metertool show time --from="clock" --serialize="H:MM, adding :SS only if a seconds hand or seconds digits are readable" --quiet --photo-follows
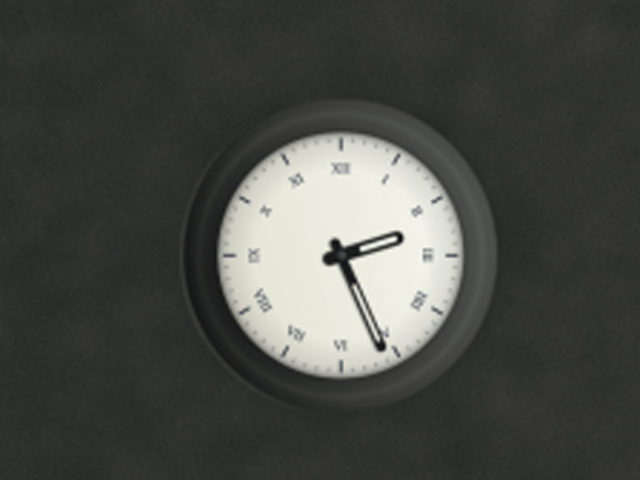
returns 2:26
